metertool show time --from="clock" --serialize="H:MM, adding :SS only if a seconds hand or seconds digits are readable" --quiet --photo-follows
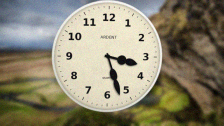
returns 3:27
